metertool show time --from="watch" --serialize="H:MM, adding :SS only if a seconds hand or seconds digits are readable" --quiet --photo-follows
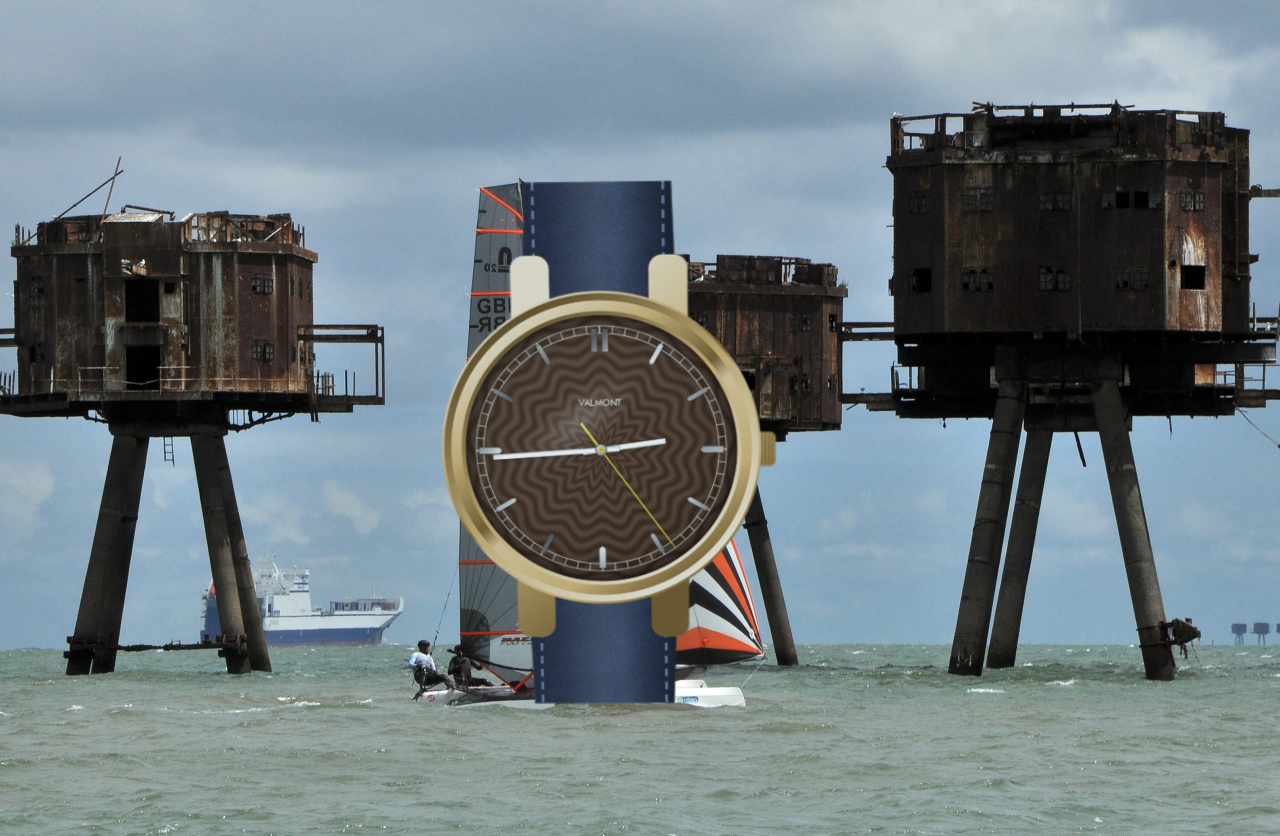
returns 2:44:24
